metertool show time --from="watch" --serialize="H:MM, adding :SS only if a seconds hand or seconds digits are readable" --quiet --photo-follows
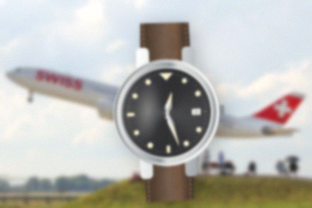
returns 12:27
